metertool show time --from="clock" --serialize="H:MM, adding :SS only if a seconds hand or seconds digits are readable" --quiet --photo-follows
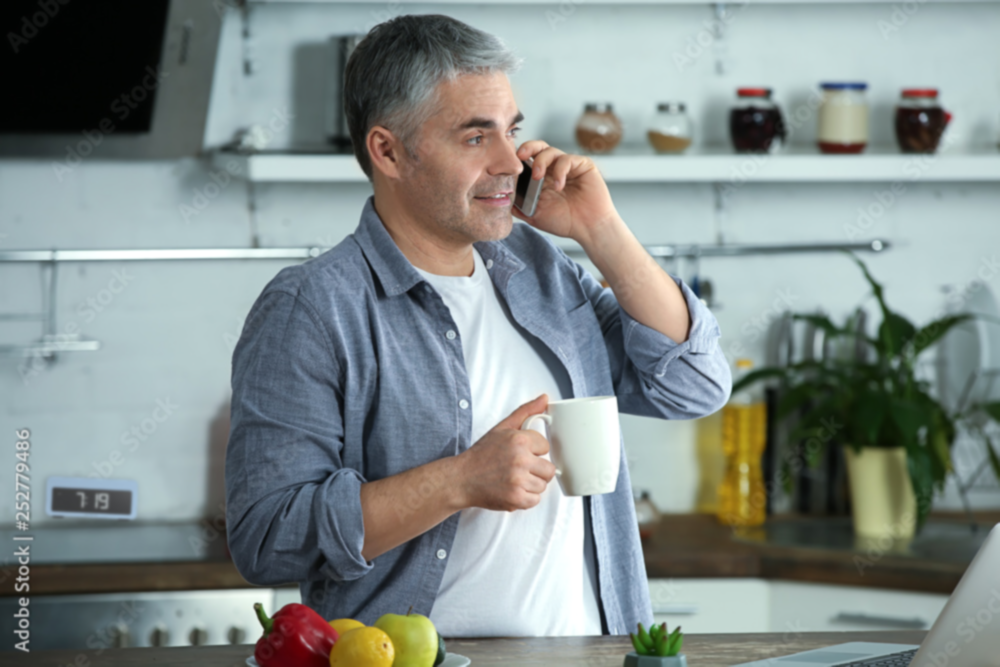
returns 7:19
